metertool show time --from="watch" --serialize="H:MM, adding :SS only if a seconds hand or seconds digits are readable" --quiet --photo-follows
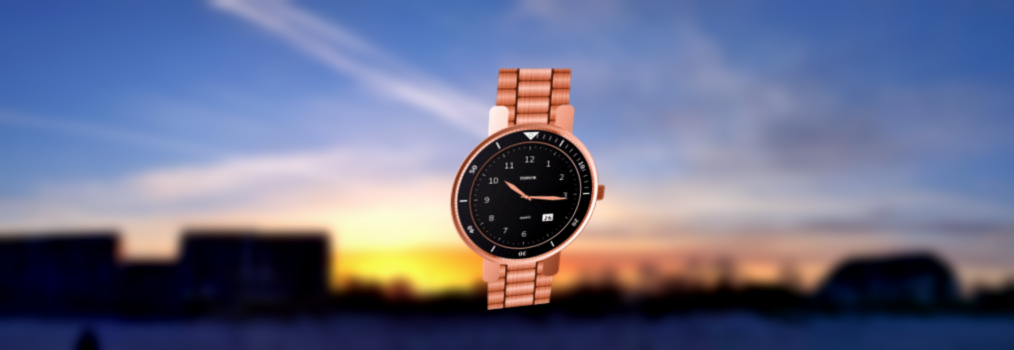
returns 10:16
